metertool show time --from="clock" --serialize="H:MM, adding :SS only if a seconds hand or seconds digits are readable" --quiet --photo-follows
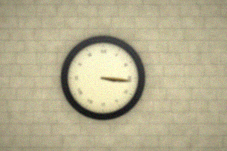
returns 3:16
